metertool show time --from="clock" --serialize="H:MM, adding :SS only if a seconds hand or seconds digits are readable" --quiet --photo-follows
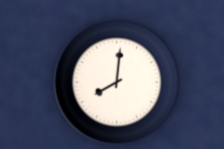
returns 8:01
